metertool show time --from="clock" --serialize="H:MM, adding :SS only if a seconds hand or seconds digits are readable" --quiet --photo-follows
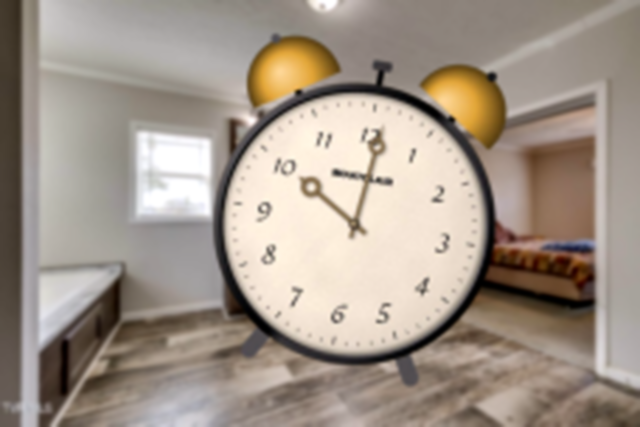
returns 10:01
